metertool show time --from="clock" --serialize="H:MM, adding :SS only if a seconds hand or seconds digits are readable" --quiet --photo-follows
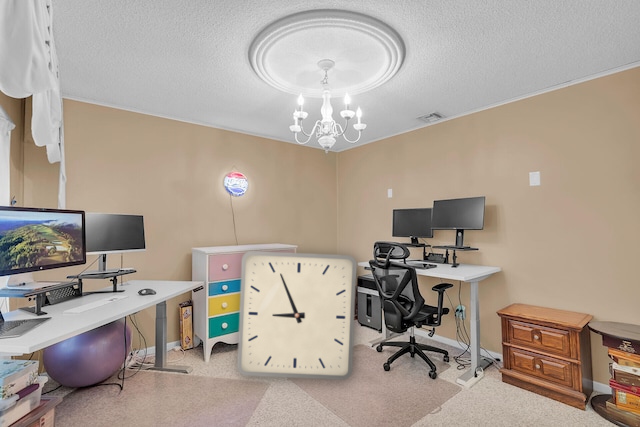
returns 8:56
